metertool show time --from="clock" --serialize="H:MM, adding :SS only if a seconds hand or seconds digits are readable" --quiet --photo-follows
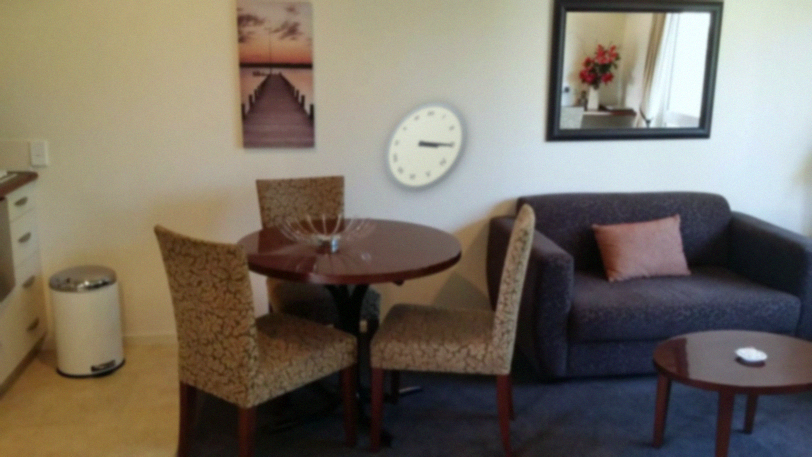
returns 3:15
